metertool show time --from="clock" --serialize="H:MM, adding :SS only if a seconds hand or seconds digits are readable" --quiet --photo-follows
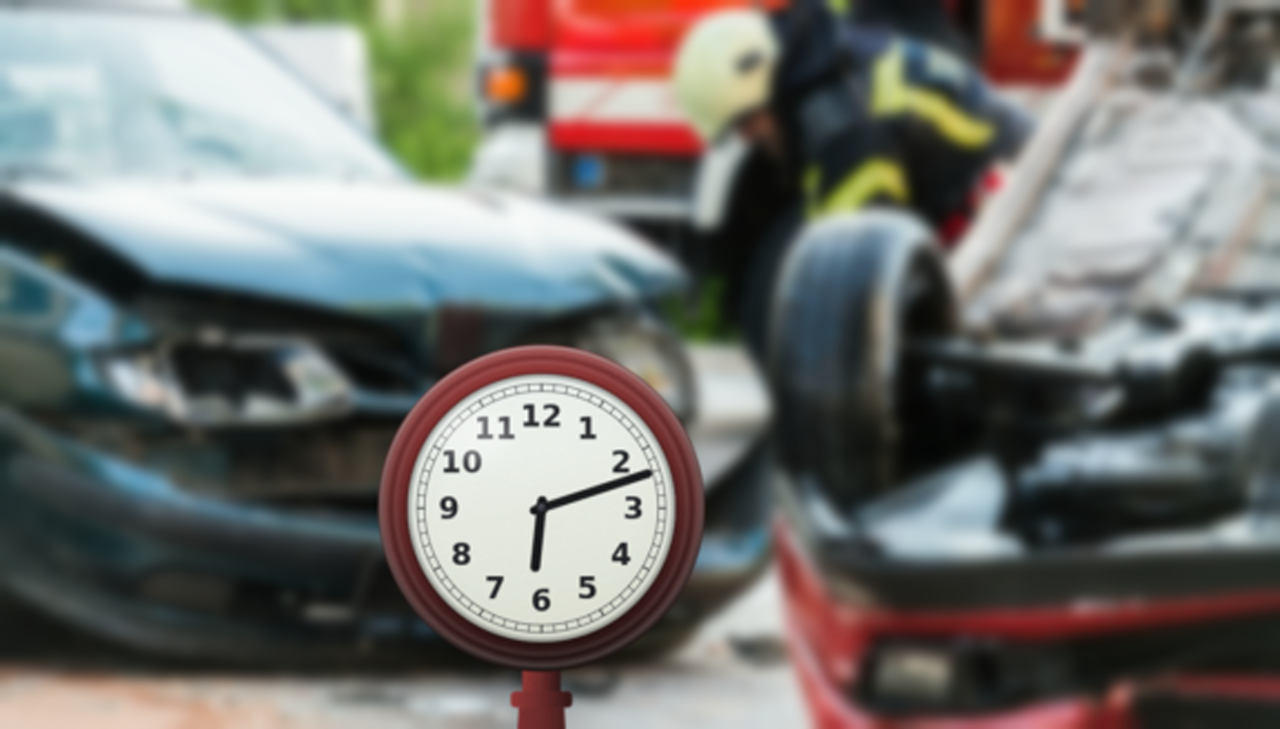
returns 6:12
